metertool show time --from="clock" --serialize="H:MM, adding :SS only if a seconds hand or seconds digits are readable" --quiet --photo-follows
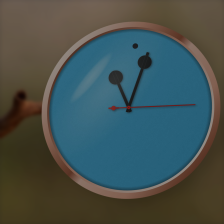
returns 11:02:14
